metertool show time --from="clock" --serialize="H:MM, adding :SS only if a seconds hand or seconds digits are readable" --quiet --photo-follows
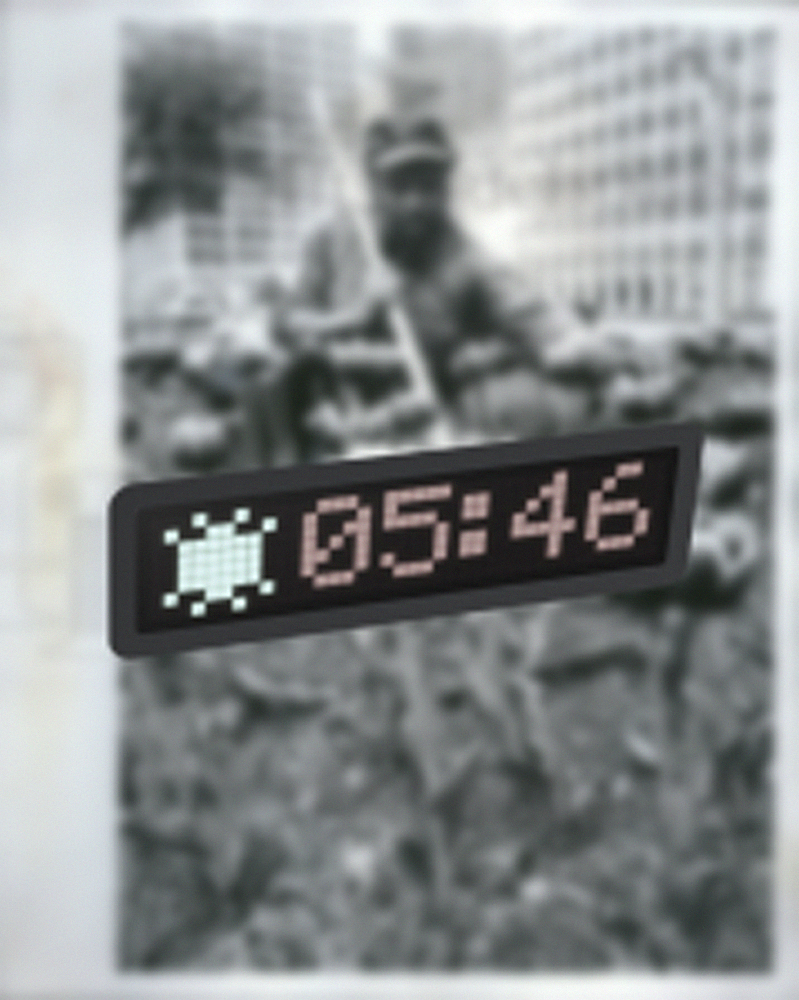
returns 5:46
